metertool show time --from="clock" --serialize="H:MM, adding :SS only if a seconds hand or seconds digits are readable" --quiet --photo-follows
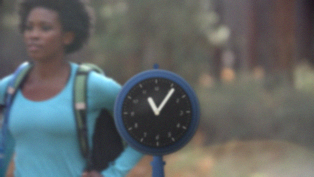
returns 11:06
